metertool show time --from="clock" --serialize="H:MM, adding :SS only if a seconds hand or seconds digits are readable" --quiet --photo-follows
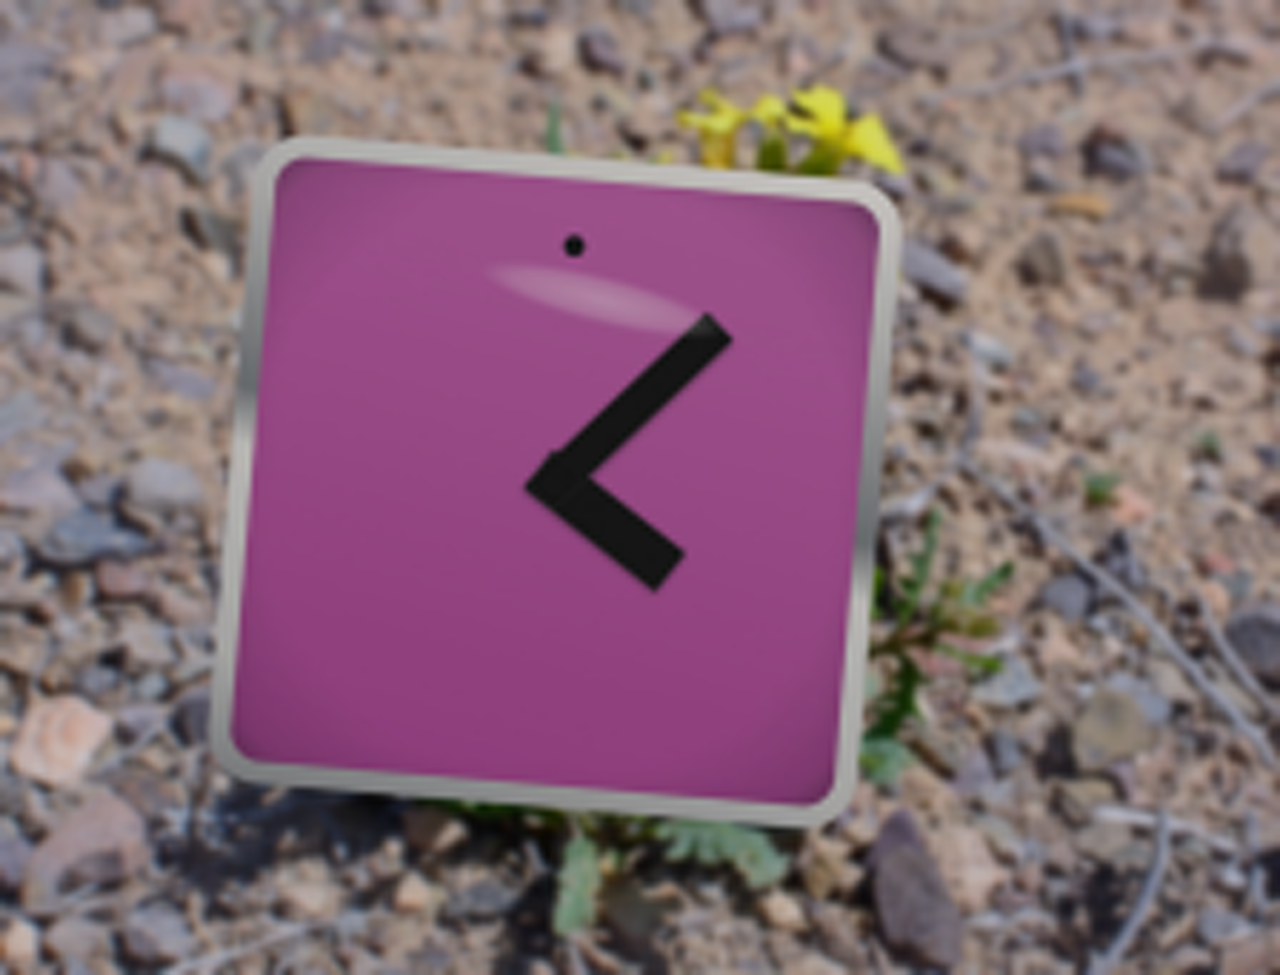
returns 4:07
